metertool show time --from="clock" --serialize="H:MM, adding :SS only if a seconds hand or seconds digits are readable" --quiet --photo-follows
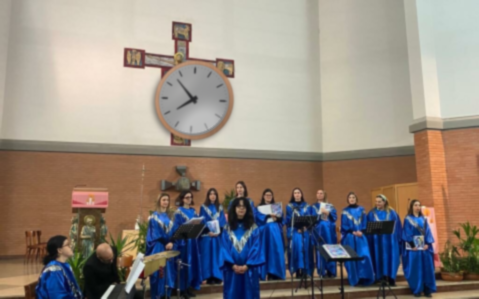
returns 7:53
